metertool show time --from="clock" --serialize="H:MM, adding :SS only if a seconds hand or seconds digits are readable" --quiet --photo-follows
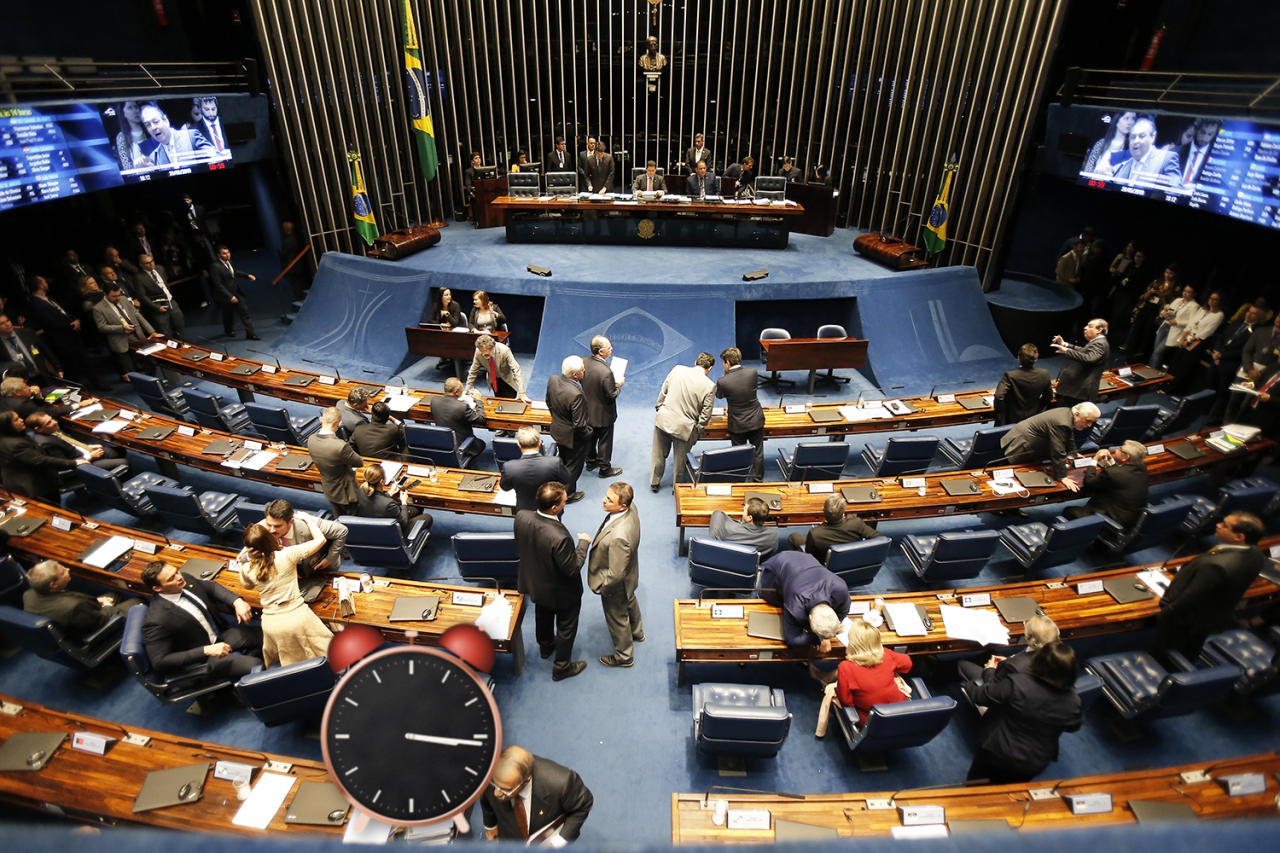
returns 3:16
